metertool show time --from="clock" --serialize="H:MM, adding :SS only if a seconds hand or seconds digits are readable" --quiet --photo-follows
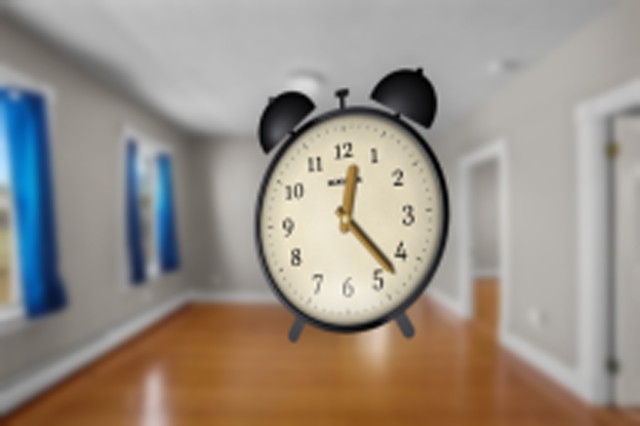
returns 12:23
